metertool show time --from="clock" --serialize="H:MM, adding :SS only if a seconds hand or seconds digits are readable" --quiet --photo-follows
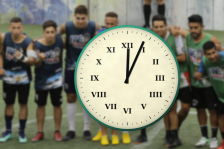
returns 12:04
